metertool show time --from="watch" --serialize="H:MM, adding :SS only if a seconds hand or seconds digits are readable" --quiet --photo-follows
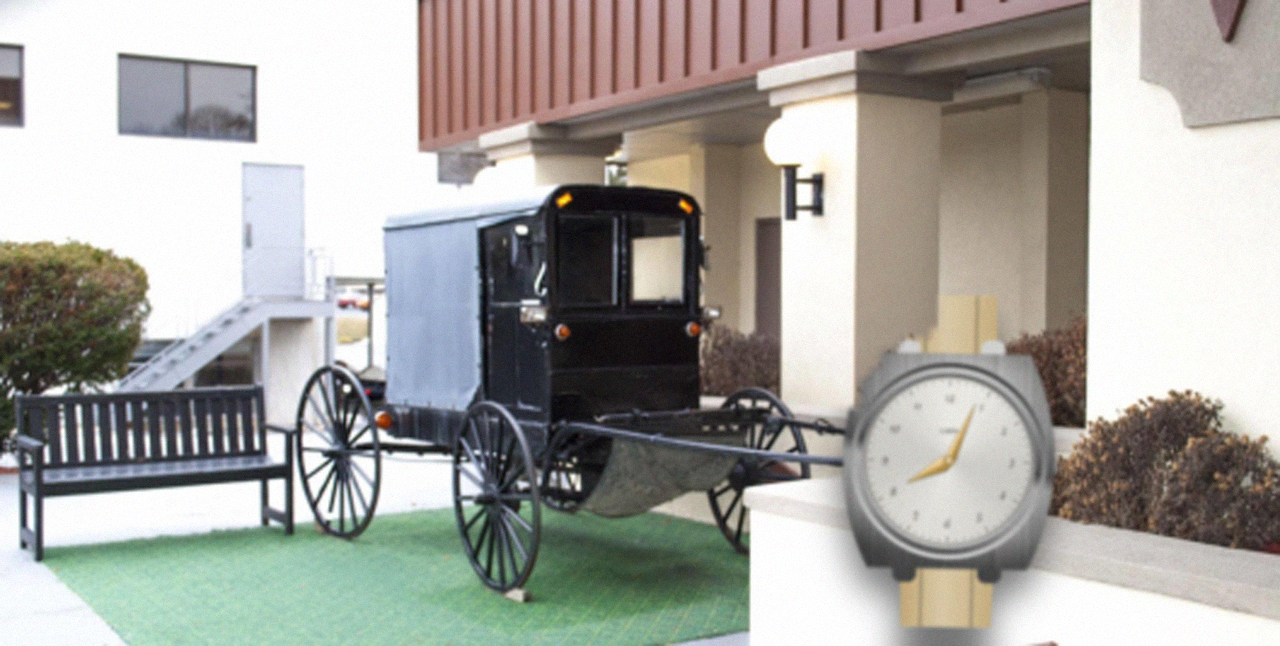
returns 8:04
